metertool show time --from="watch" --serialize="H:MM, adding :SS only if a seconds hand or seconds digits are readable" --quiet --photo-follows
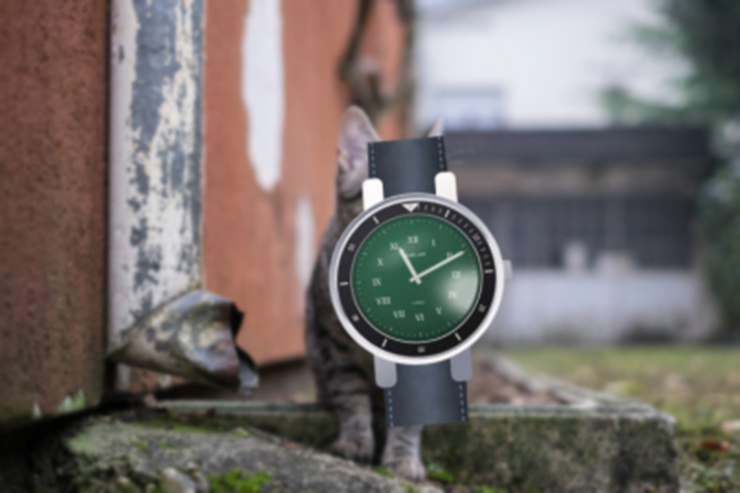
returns 11:11
